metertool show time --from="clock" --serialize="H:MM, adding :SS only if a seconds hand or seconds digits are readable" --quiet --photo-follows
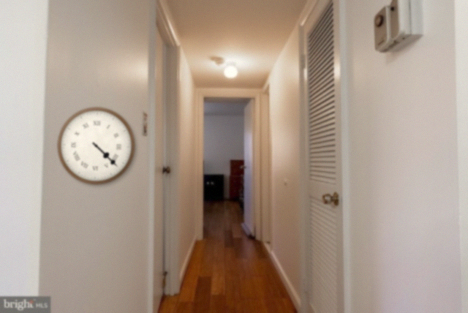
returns 4:22
